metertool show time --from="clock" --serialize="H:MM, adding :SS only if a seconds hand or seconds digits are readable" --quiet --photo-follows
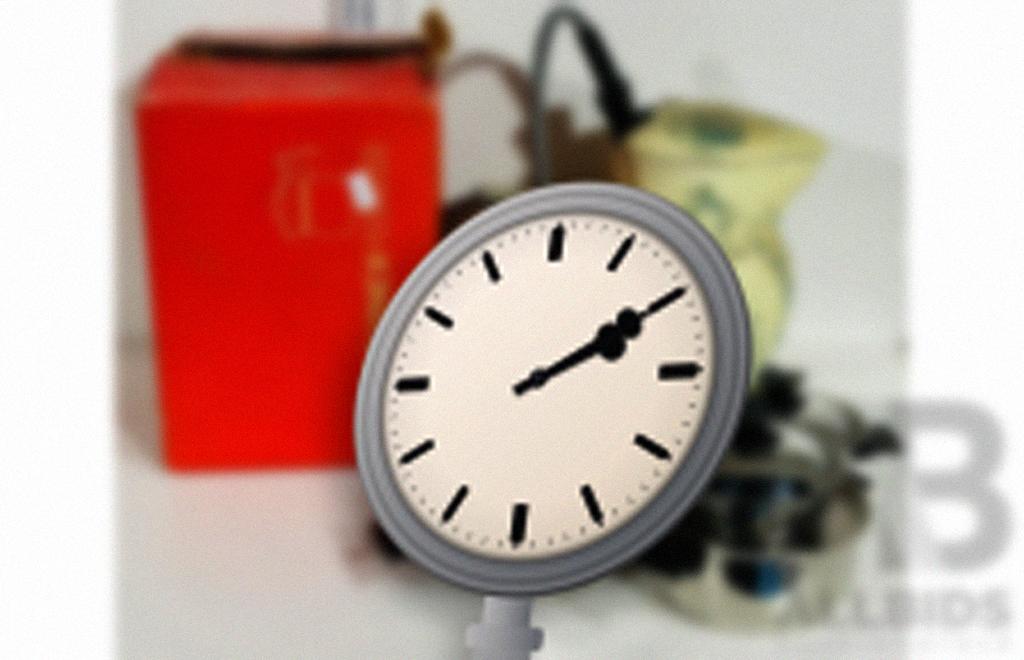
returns 2:10
